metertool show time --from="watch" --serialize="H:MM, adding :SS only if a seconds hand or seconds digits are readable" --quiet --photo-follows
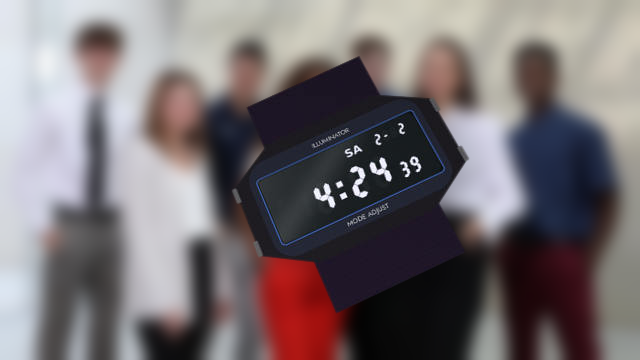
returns 4:24:39
